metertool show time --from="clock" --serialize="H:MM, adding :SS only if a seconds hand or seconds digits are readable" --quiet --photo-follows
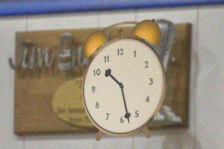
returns 10:28
